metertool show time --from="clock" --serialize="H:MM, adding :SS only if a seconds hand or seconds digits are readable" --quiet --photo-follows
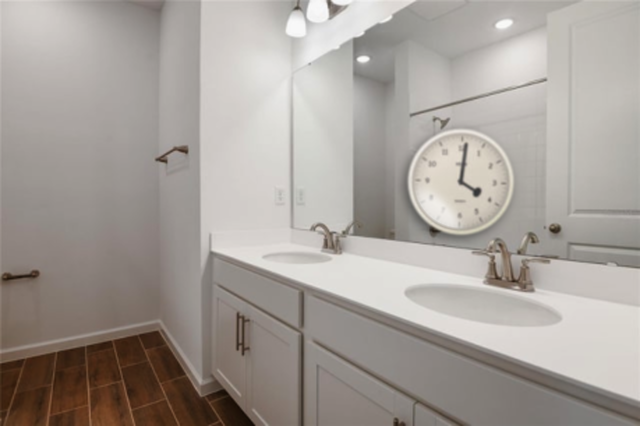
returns 4:01
